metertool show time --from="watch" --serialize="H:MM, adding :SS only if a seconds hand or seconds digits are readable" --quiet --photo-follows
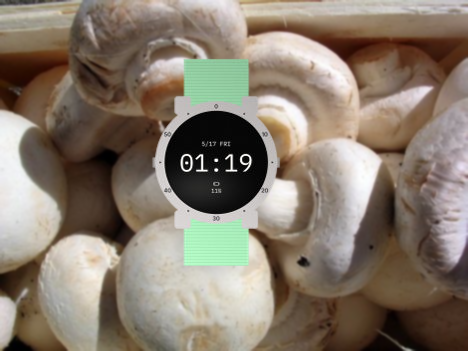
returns 1:19
